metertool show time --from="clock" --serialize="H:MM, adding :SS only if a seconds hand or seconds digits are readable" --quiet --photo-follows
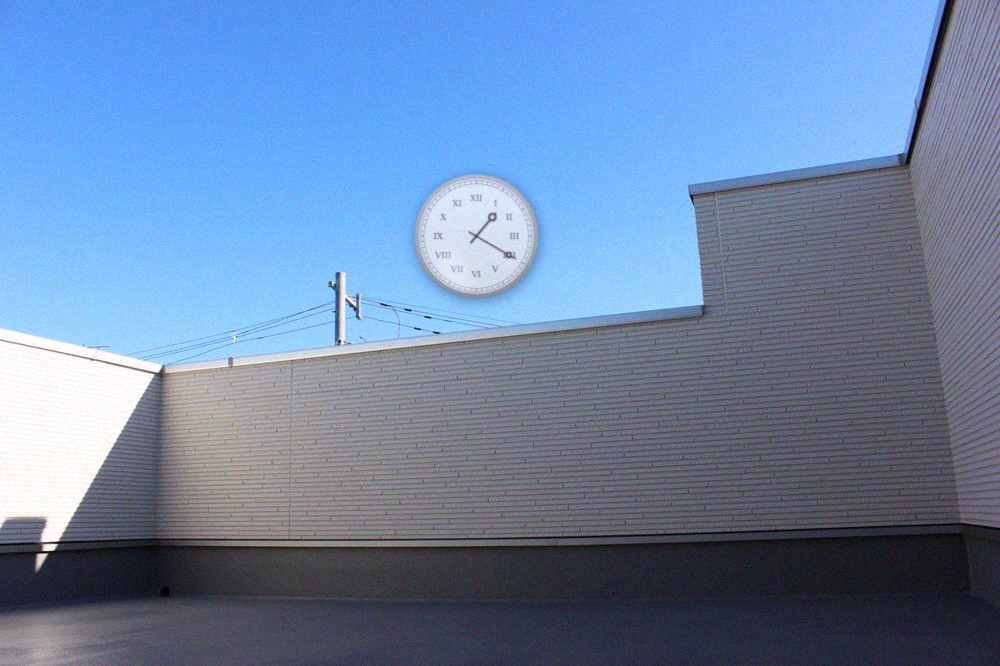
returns 1:20
